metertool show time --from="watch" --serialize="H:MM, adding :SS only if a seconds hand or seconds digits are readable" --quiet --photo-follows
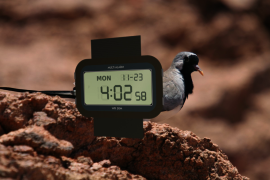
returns 4:02:58
